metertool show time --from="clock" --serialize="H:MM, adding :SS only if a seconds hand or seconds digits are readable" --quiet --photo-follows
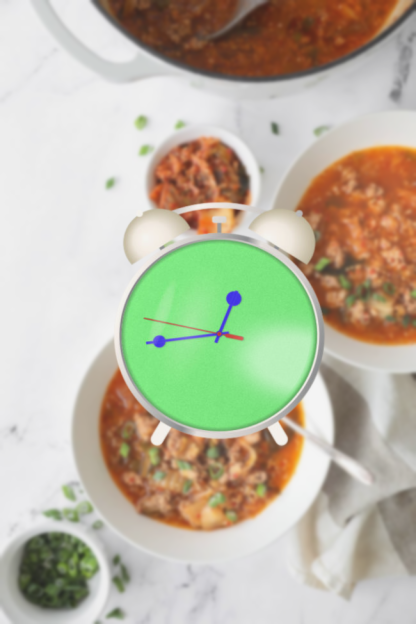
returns 12:43:47
